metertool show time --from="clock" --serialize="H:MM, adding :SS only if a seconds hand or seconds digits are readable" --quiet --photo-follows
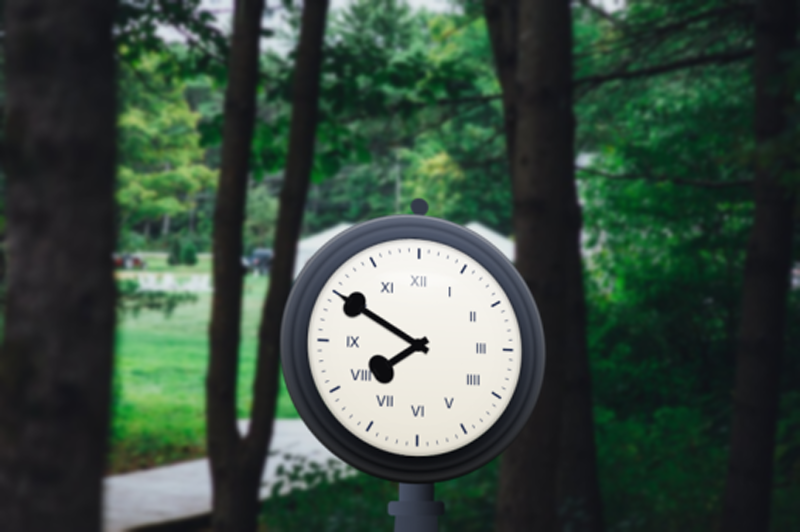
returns 7:50
